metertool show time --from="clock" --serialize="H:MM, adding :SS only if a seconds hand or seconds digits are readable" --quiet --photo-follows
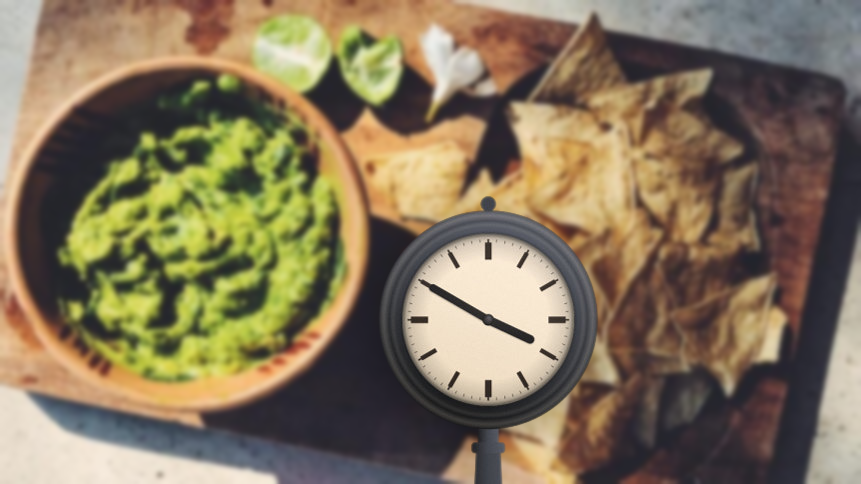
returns 3:50
